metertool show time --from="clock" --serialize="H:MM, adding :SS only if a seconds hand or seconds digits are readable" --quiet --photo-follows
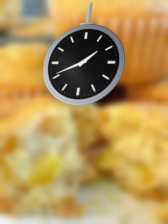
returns 1:41
